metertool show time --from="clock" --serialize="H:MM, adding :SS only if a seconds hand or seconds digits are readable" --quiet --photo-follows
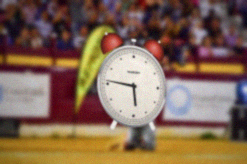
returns 5:46
